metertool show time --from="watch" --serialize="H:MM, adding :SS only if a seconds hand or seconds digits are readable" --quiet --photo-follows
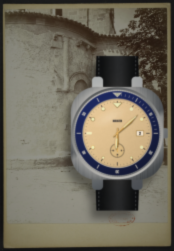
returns 6:08
